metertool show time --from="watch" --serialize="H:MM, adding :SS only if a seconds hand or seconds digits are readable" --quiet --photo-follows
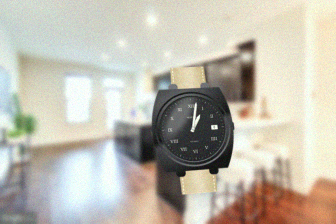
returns 1:02
